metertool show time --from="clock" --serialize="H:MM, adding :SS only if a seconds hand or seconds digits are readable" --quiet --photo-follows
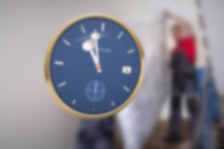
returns 10:58
